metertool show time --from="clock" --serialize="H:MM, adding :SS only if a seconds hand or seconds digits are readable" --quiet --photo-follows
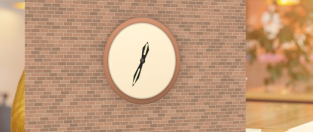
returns 12:34
